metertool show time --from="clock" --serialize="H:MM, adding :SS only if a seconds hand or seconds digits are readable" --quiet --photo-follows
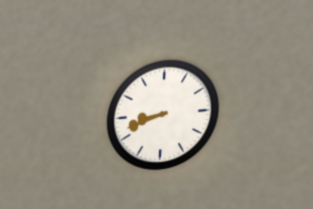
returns 8:42
